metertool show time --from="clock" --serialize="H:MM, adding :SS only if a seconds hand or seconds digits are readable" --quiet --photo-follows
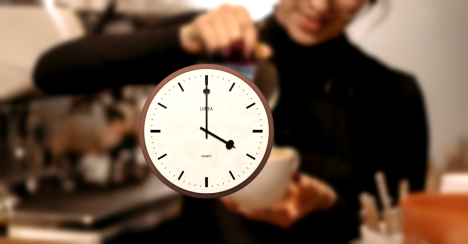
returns 4:00
